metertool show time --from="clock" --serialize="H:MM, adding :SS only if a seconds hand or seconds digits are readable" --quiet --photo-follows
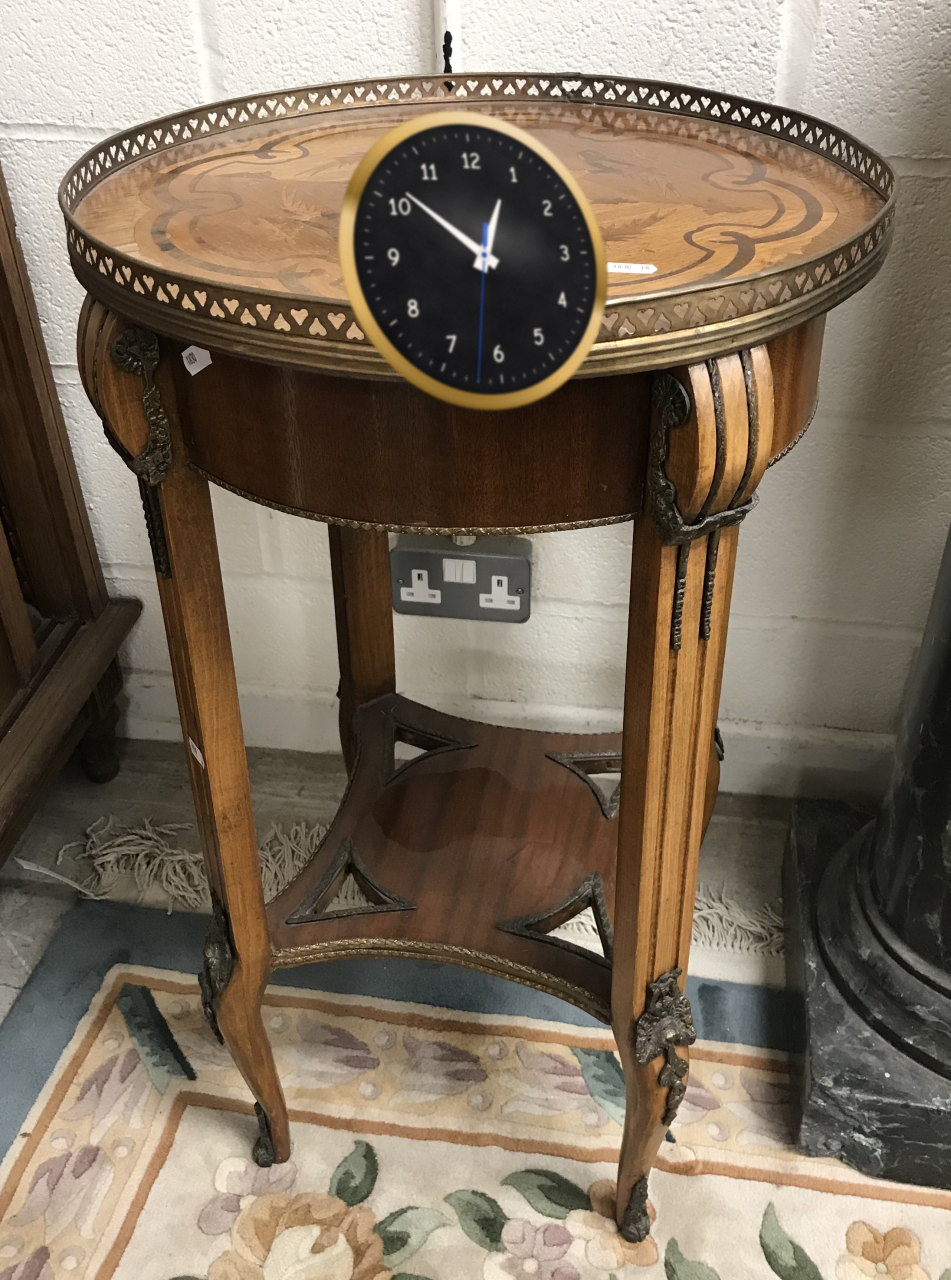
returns 12:51:32
